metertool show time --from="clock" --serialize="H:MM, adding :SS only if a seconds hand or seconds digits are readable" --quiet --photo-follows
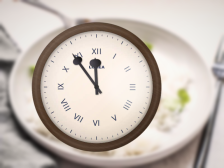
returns 11:54
